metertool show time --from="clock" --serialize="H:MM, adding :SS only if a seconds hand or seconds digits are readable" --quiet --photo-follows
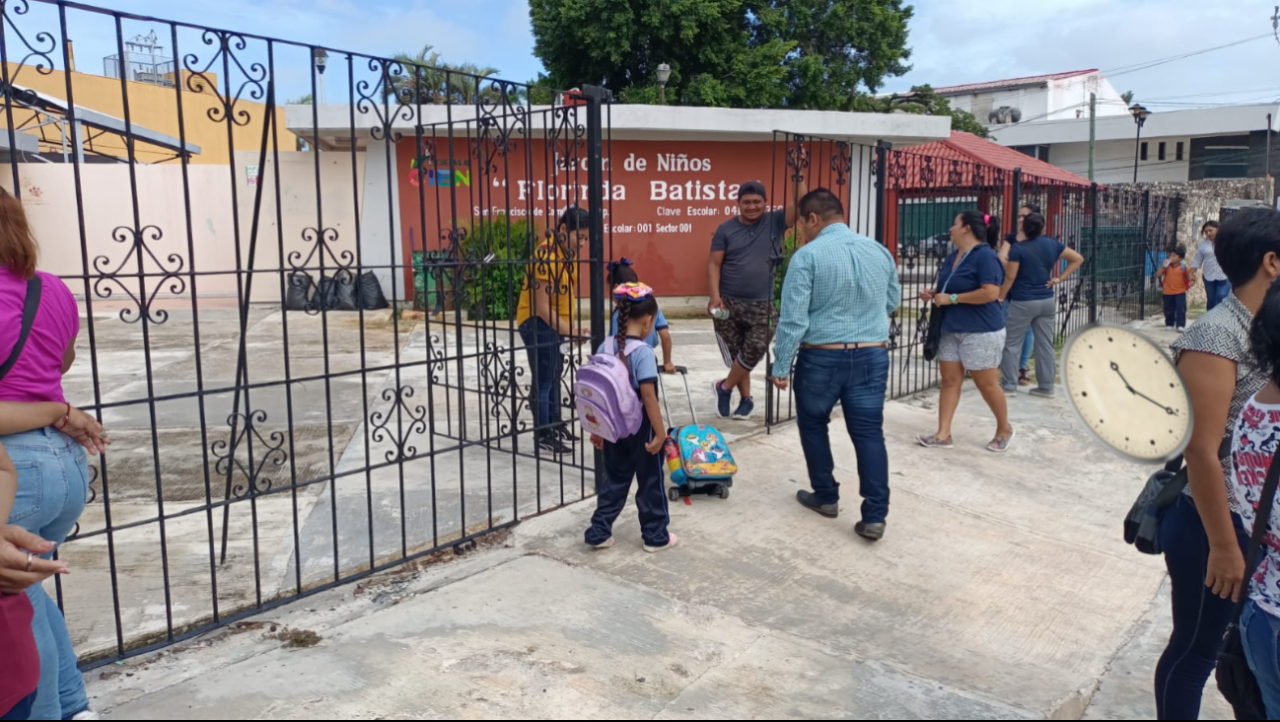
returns 11:21
